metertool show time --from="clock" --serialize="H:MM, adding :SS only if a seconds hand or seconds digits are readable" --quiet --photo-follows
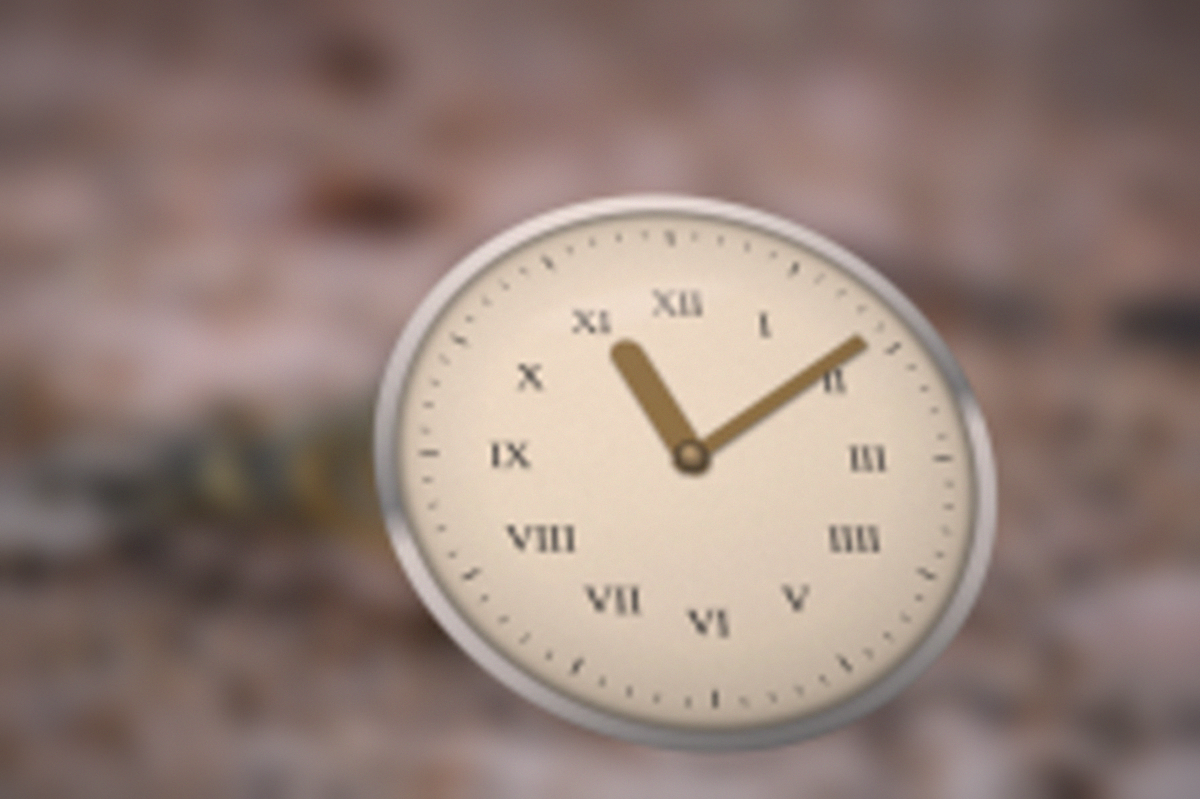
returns 11:09
